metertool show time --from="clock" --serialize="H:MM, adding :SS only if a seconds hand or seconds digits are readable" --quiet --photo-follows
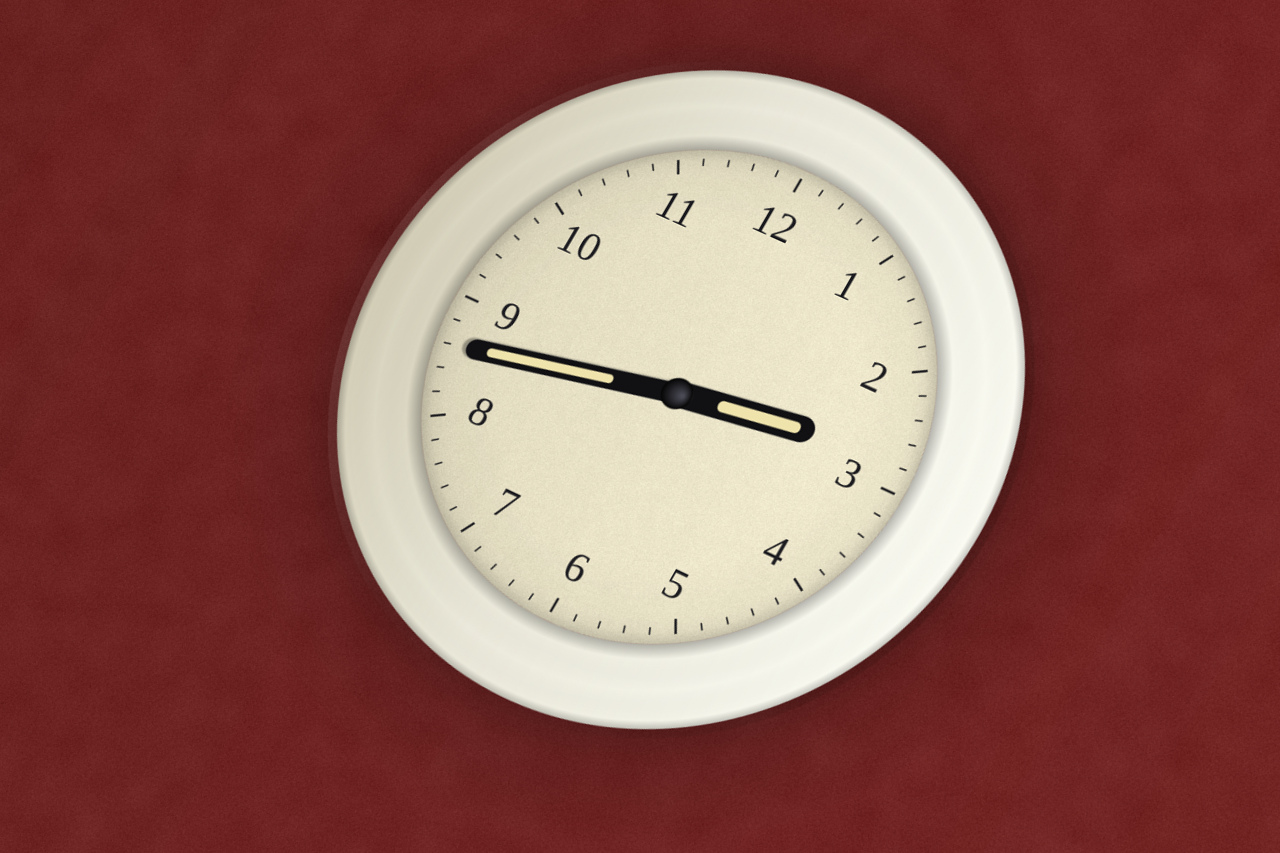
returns 2:43
